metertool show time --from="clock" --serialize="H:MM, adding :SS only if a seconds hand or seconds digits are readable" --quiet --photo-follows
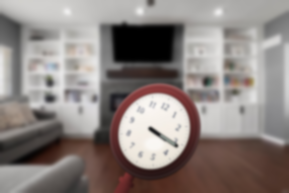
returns 3:16
